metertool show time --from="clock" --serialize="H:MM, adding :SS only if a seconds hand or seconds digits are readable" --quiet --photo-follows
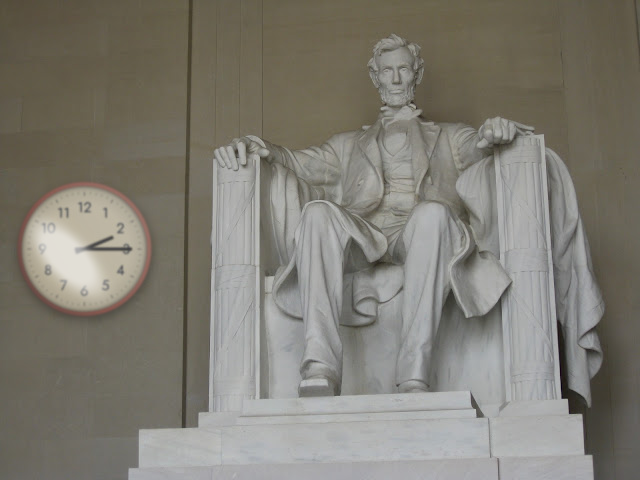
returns 2:15
